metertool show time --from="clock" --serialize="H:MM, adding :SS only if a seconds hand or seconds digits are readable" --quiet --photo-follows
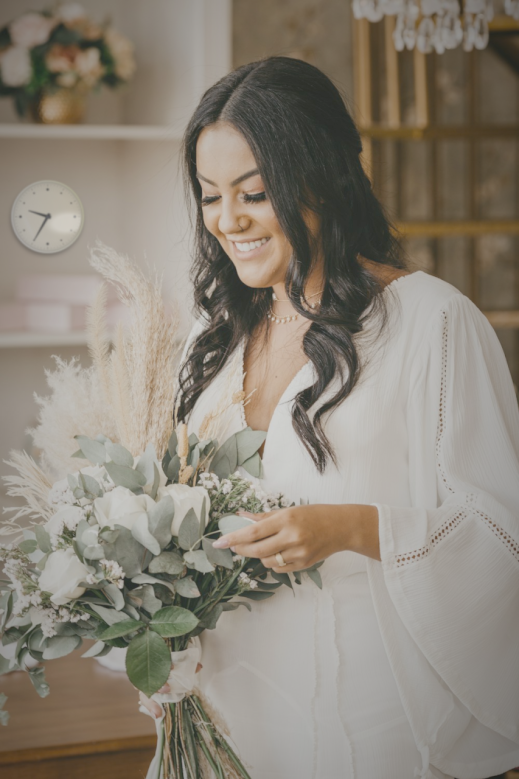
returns 9:35
